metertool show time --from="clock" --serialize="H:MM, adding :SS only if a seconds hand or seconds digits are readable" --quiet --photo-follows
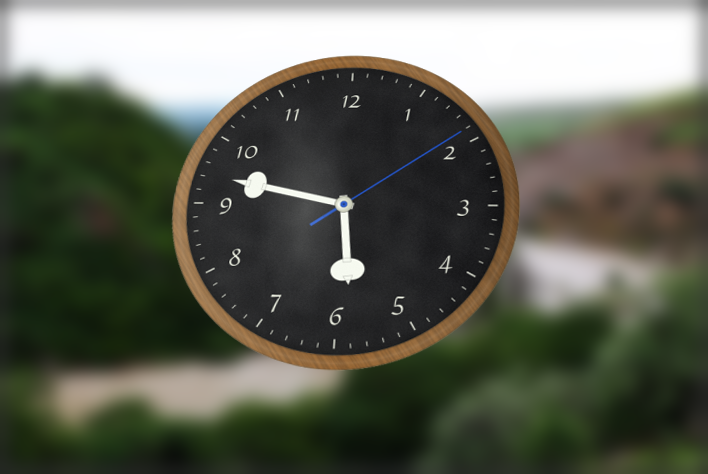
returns 5:47:09
